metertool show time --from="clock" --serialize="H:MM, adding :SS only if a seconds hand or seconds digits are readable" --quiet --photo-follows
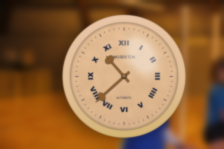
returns 10:38
